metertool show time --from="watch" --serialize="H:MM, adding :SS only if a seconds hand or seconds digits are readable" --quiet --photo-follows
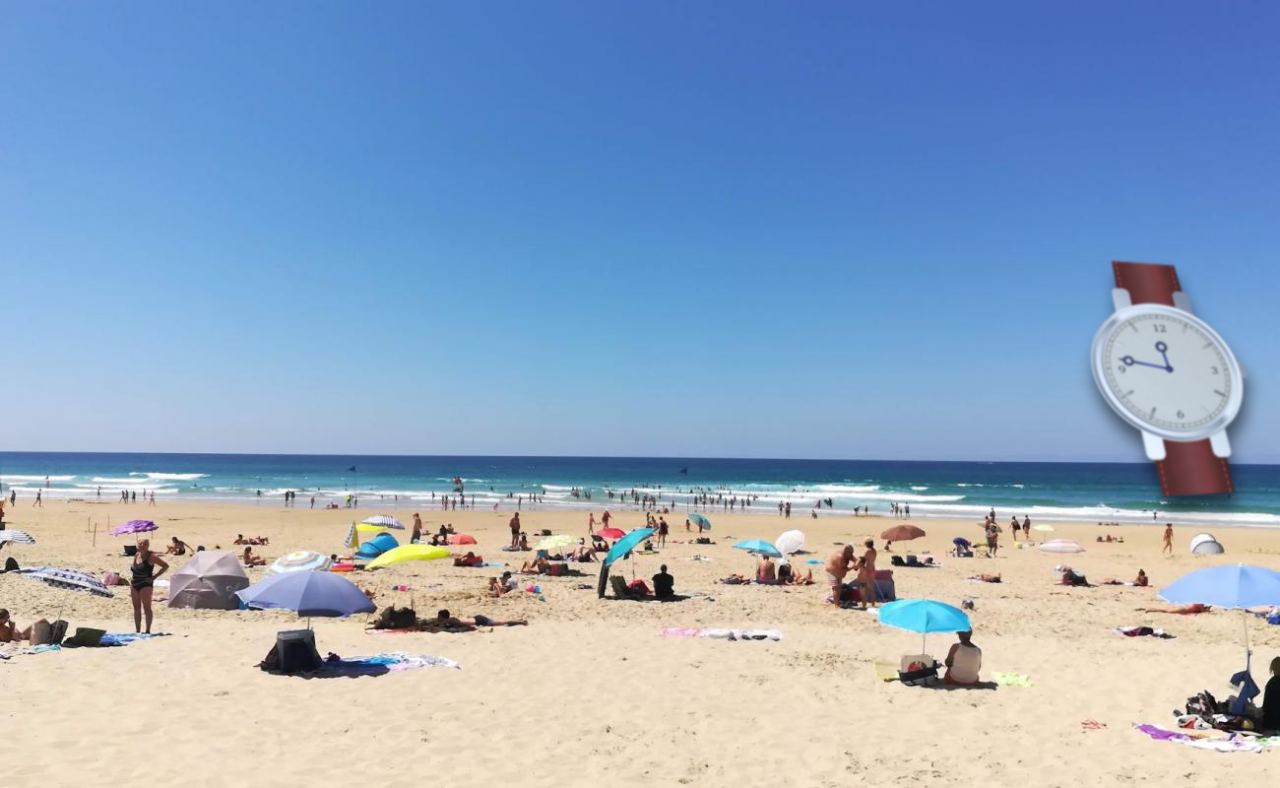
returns 11:47
